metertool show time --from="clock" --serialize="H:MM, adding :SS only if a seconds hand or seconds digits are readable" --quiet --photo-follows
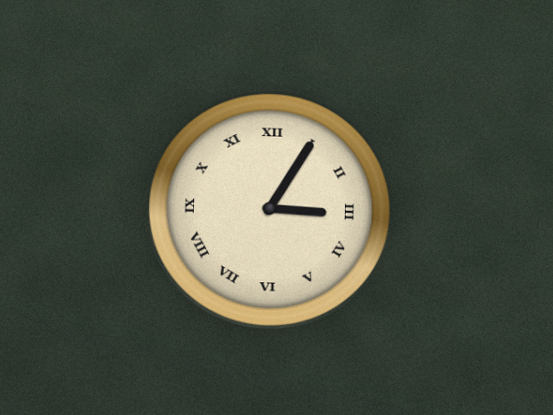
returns 3:05
